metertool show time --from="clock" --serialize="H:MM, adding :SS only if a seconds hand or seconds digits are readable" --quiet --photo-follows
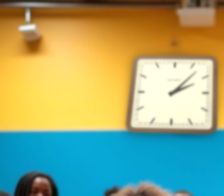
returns 2:07
